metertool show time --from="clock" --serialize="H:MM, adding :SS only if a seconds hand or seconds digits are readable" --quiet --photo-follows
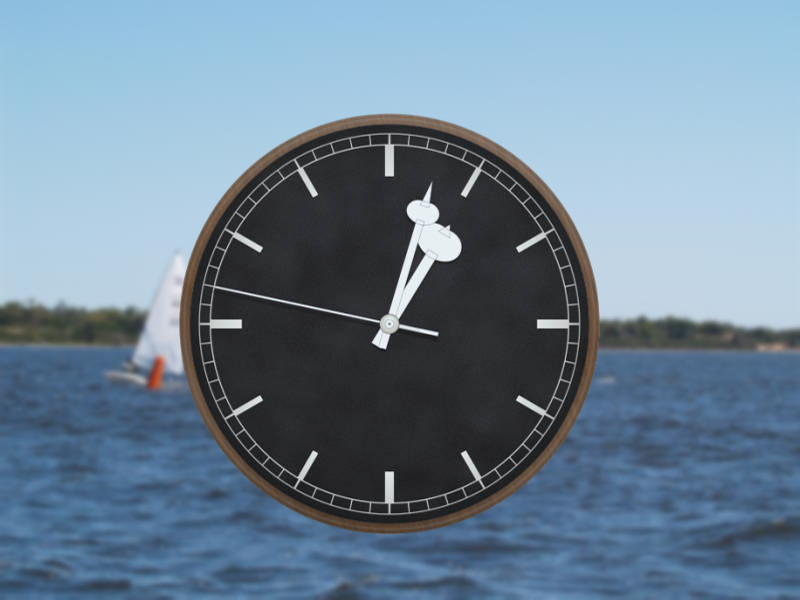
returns 1:02:47
